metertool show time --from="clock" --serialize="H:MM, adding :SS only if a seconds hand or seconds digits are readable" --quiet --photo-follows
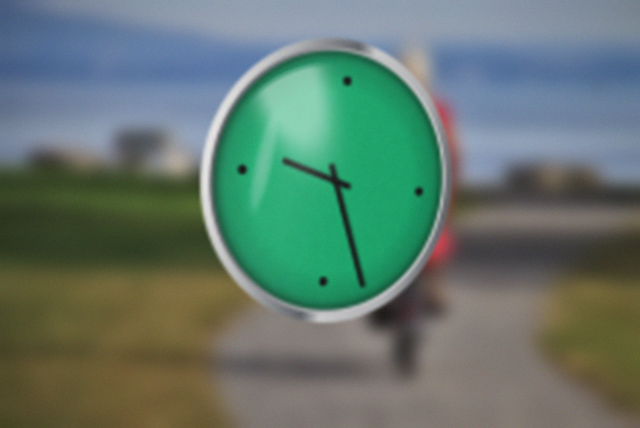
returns 9:26
